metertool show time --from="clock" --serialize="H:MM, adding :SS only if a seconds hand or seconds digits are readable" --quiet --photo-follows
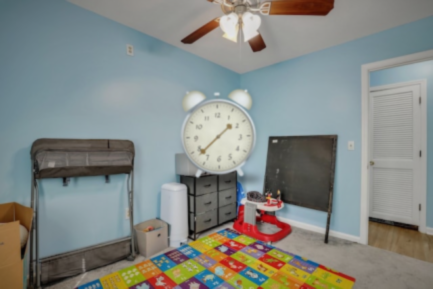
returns 1:38
